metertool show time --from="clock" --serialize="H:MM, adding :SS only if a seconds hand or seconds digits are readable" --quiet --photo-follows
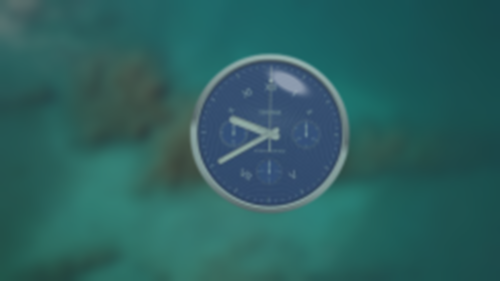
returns 9:40
